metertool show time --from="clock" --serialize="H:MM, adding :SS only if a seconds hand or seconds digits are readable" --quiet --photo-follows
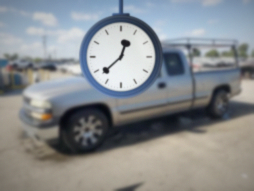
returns 12:38
